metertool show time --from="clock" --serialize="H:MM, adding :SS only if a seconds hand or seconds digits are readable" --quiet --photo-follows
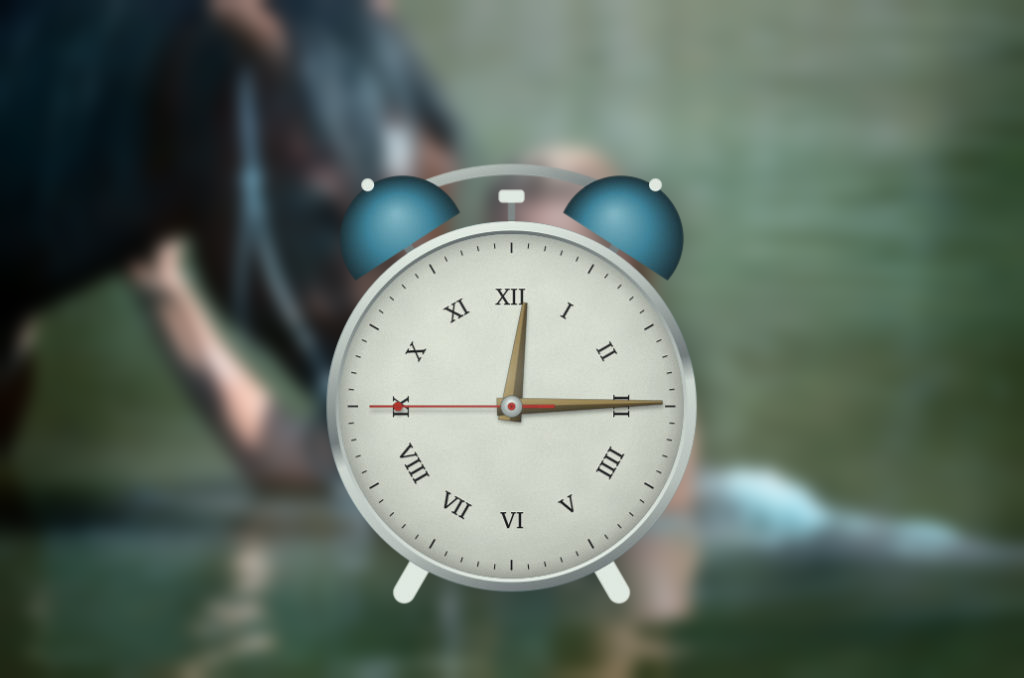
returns 12:14:45
